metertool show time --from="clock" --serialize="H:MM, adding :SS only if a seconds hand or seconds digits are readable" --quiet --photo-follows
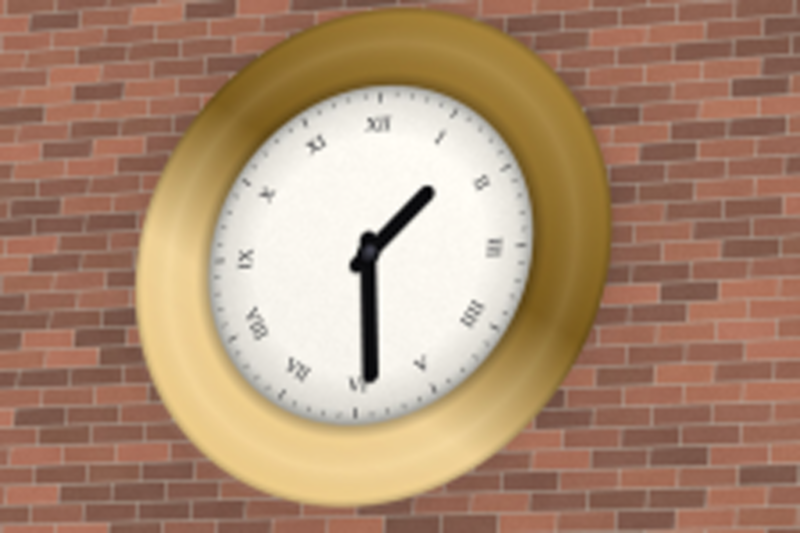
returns 1:29
